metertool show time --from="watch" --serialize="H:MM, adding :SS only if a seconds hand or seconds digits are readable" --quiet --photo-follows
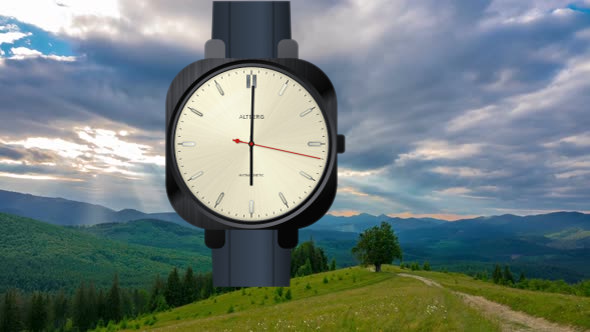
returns 6:00:17
